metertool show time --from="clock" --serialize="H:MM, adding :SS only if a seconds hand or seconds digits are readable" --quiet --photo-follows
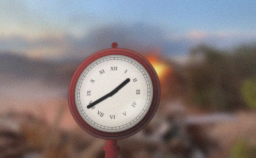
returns 1:40
